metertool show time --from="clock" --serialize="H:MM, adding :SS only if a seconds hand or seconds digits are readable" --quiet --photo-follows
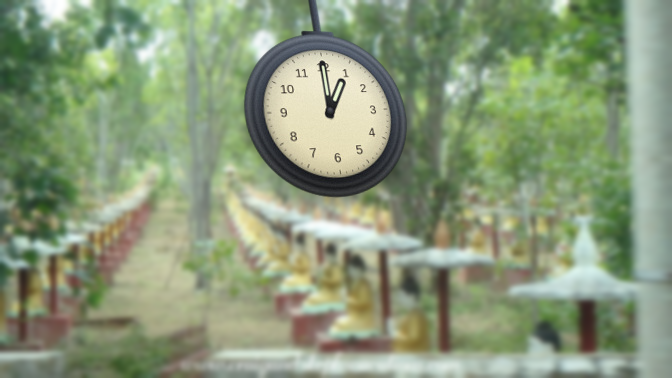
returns 1:00
